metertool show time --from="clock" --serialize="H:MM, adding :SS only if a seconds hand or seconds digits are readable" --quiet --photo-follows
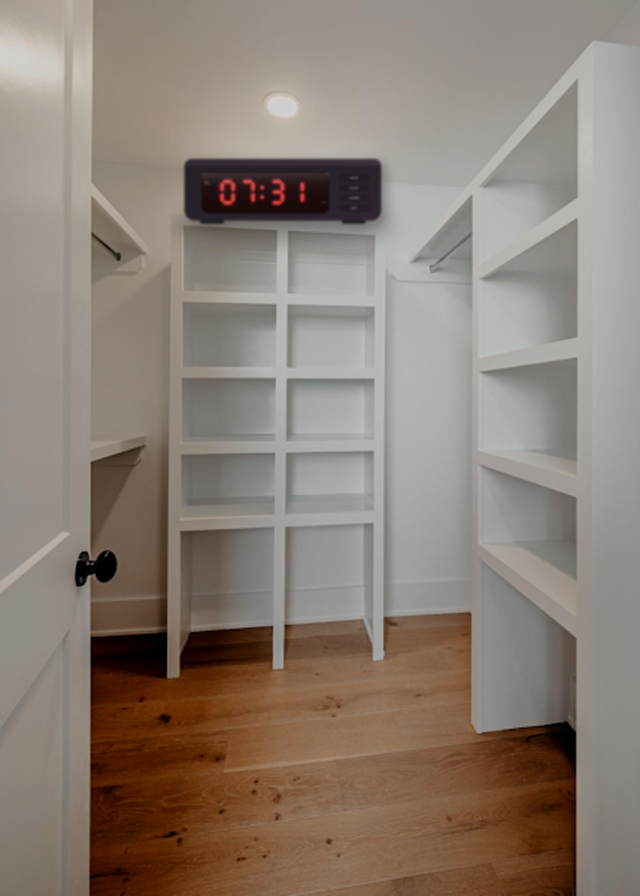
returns 7:31
